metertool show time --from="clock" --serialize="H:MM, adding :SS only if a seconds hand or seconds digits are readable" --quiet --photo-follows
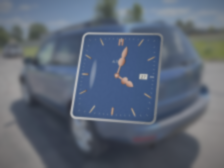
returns 4:02
